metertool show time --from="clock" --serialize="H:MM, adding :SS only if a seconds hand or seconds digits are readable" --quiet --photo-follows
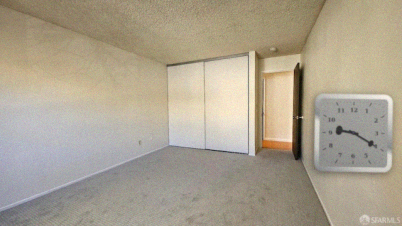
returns 9:20
